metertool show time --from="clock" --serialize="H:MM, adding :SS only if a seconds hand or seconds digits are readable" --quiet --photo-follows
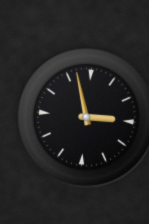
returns 2:57
